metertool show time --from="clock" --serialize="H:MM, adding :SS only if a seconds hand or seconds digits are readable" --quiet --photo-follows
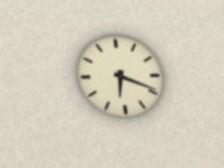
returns 6:19
